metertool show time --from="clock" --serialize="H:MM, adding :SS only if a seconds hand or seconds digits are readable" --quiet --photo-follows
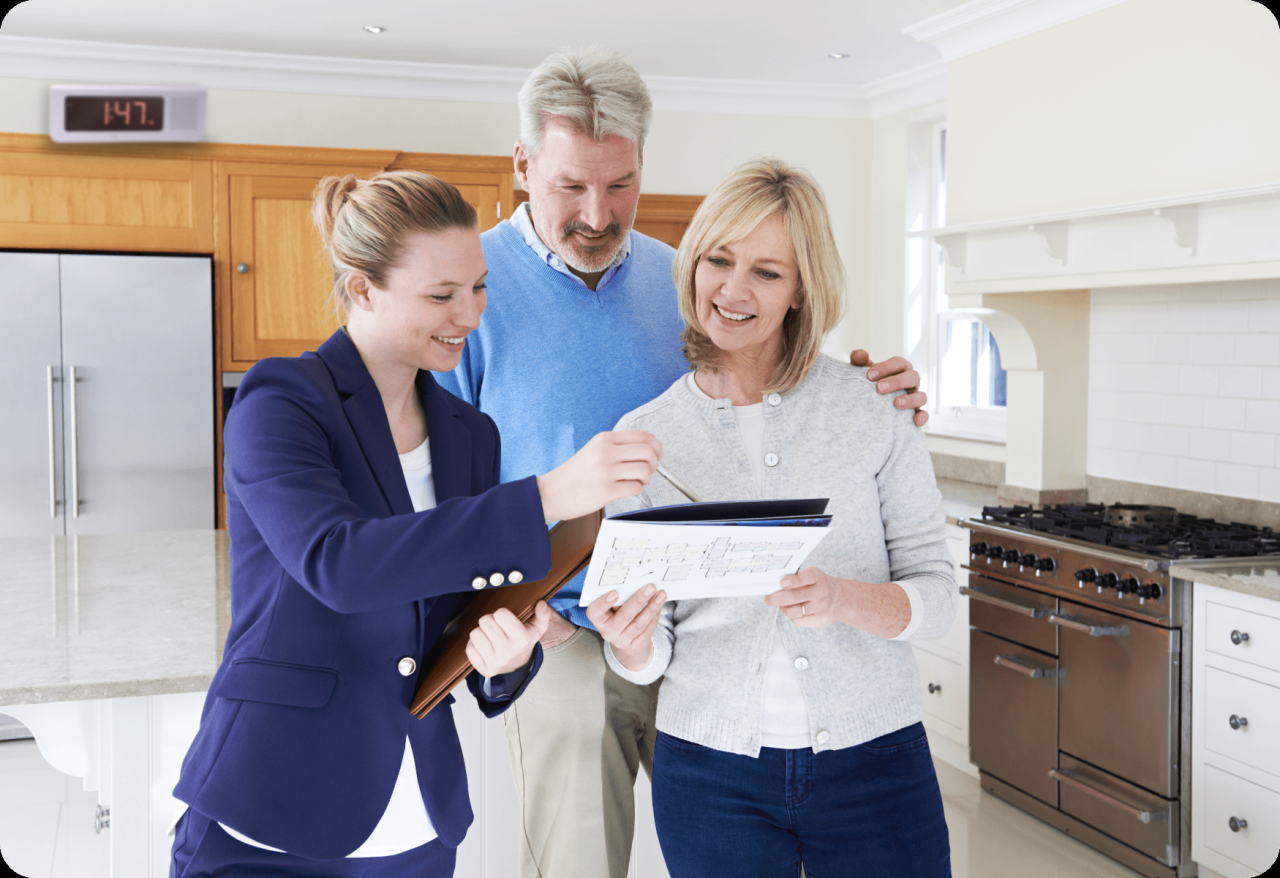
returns 1:47
